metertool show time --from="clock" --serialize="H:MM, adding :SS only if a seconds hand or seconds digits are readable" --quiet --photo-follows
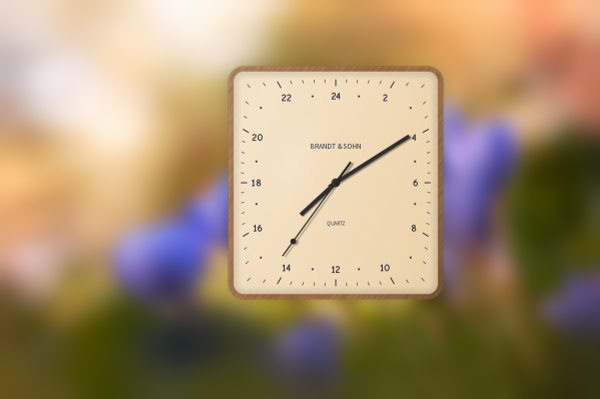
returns 15:09:36
